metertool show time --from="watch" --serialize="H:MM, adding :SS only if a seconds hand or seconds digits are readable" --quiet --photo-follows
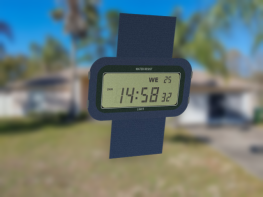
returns 14:58:32
